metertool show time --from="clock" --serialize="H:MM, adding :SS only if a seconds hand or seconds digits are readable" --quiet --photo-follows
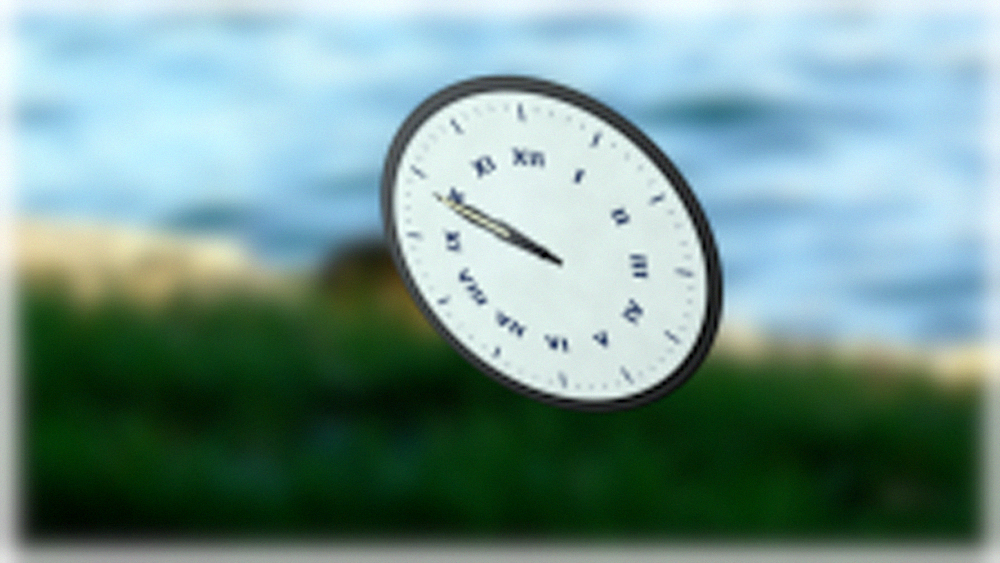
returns 9:49
